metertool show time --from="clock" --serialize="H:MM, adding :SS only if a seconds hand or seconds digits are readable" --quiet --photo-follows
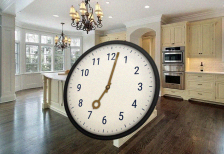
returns 7:02
